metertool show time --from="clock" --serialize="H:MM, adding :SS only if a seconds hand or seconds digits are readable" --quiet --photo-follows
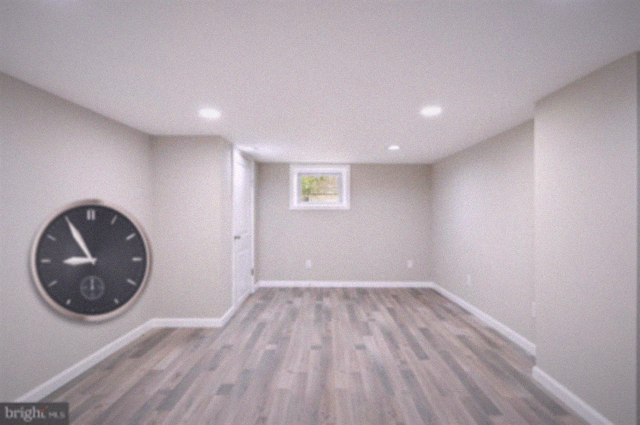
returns 8:55
